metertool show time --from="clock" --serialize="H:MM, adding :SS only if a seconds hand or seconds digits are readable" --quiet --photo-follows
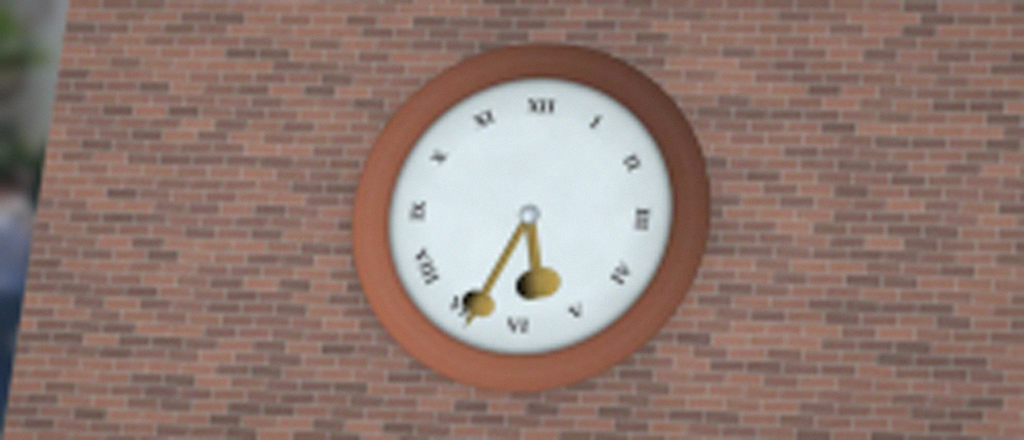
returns 5:34
